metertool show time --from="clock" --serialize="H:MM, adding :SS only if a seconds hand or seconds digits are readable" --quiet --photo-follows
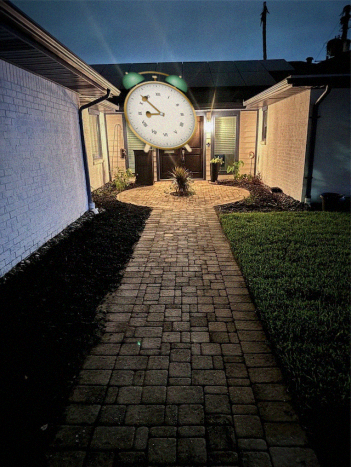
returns 8:53
